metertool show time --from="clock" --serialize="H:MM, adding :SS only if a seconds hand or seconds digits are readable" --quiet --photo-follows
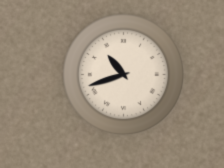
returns 10:42
